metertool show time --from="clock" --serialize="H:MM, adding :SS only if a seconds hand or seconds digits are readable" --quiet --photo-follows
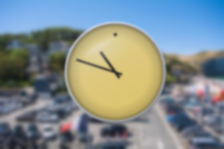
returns 10:48
